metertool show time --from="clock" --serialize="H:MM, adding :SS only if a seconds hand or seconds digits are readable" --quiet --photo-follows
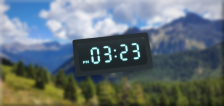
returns 3:23
